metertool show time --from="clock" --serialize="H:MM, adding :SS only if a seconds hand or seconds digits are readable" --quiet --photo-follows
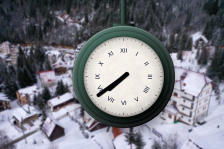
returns 7:39
